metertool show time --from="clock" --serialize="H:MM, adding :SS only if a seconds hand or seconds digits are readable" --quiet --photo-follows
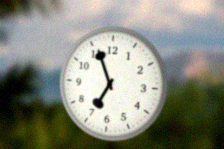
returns 6:56
